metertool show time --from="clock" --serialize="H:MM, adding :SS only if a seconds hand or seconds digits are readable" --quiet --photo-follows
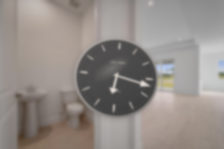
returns 6:17
